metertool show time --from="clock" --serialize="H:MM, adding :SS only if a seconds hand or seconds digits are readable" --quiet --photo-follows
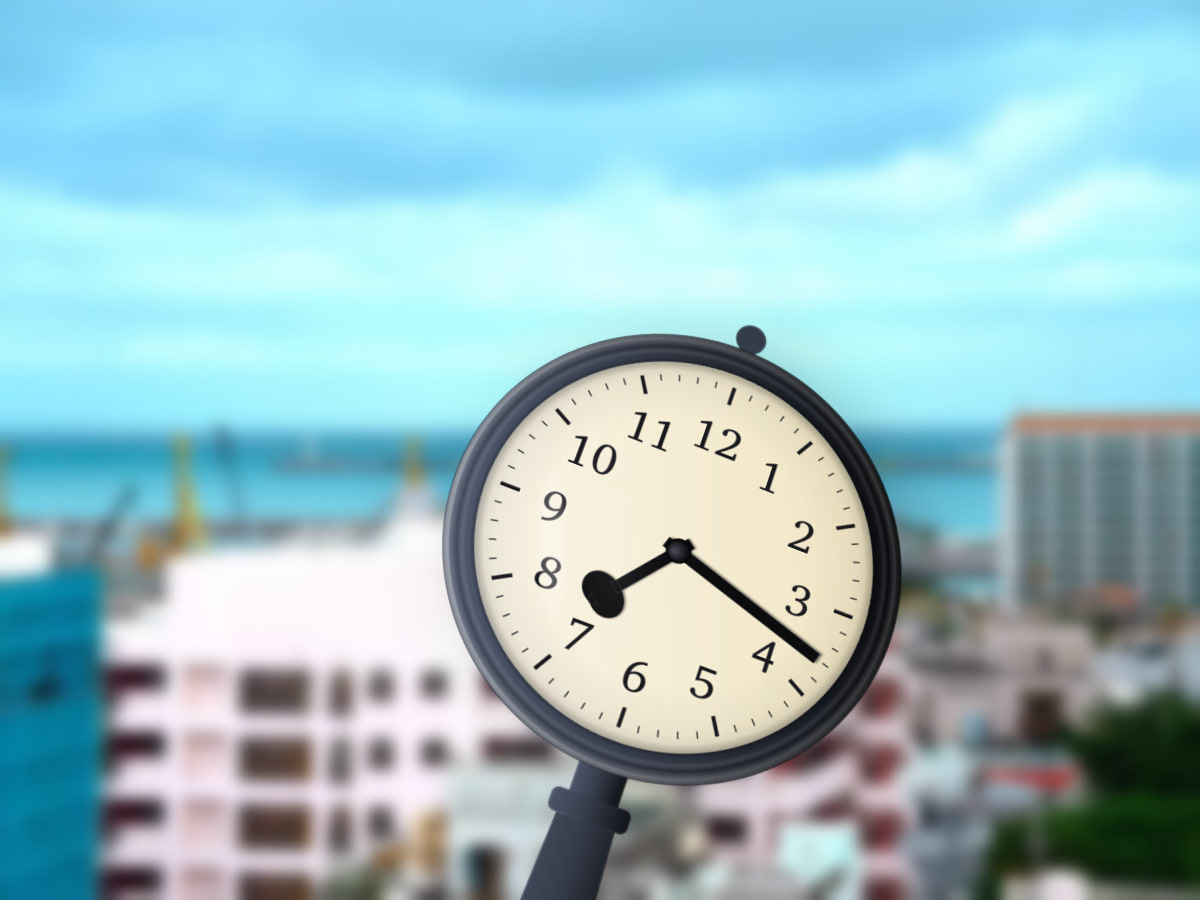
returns 7:18
